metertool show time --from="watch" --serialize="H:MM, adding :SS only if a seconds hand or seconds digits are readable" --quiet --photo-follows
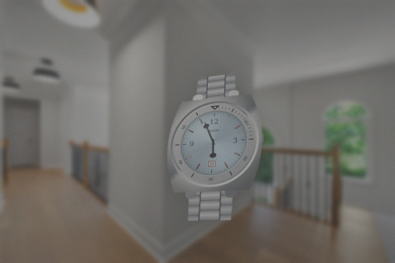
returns 5:56
